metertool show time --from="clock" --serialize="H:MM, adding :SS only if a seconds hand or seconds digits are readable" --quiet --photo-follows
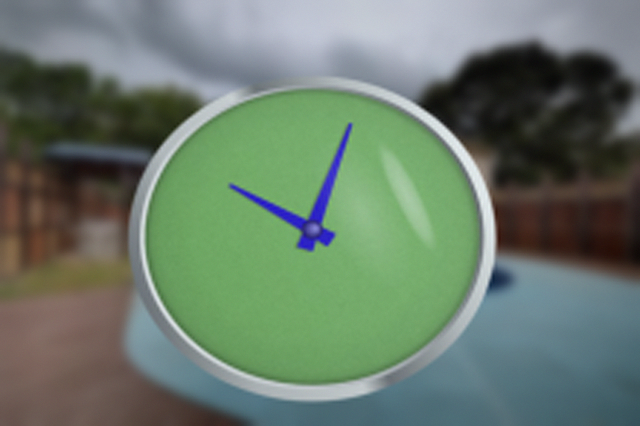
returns 10:03
